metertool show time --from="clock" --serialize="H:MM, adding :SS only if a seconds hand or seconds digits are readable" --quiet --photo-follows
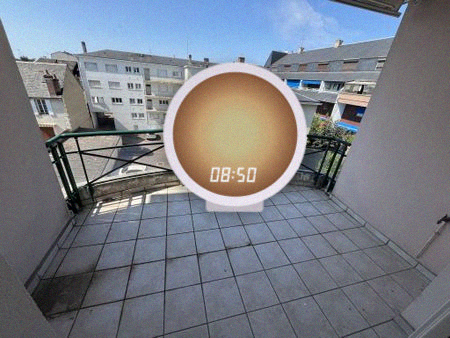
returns 8:50
